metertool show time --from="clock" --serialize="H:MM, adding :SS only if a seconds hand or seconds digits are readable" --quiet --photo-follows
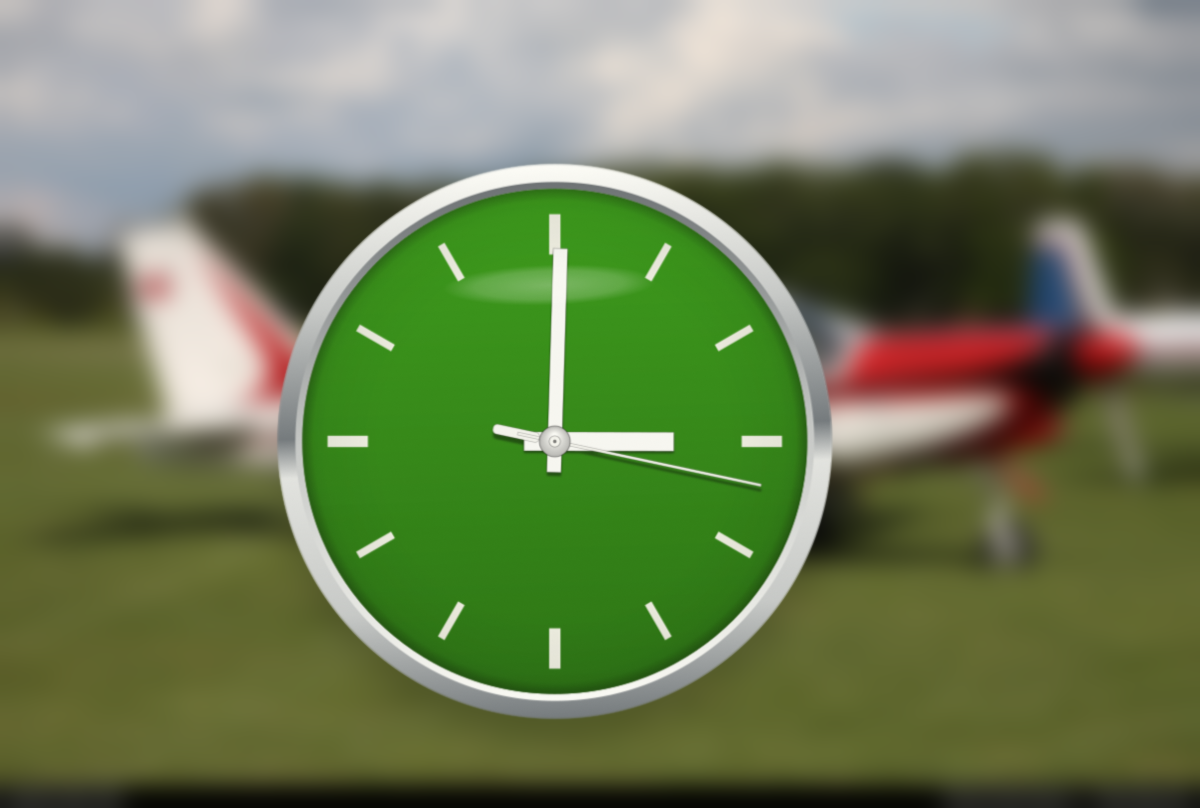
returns 3:00:17
